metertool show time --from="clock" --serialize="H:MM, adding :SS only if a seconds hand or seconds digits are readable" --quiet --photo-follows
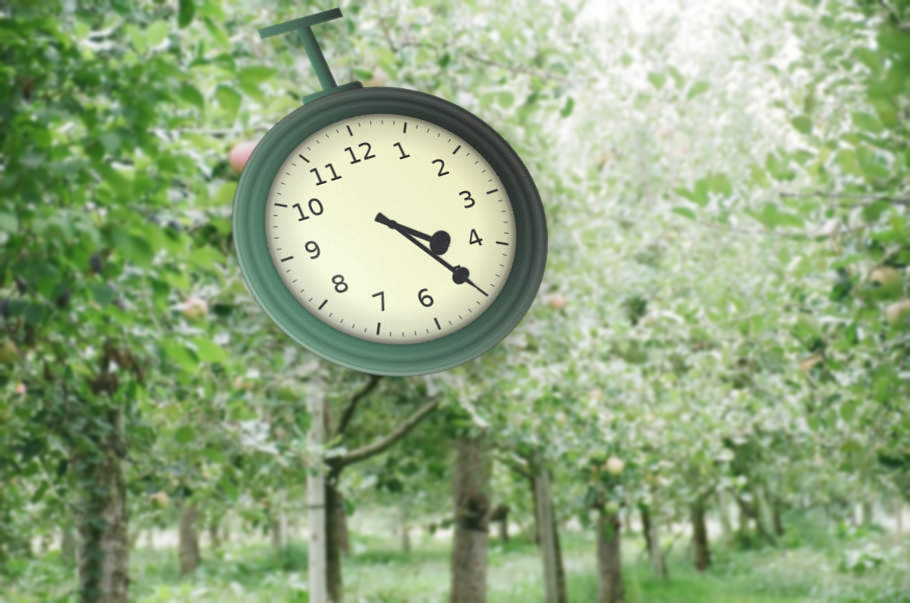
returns 4:25
